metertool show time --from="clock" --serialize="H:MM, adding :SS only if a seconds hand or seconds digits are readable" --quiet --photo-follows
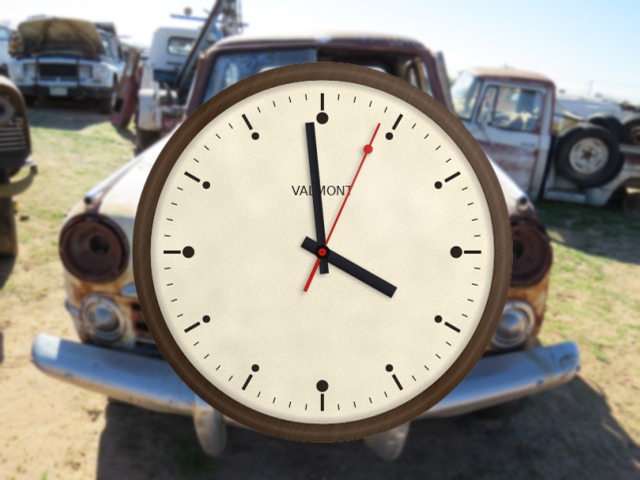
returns 3:59:04
